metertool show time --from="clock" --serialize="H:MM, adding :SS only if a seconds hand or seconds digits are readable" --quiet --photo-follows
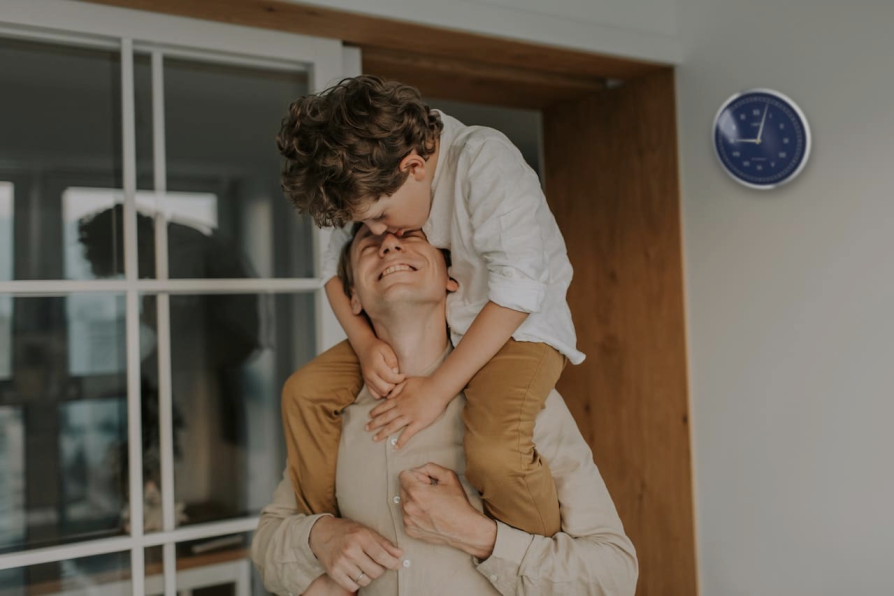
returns 9:03
